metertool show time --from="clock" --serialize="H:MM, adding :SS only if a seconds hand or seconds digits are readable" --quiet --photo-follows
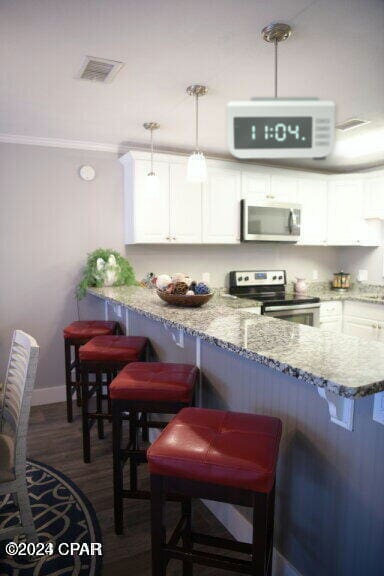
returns 11:04
